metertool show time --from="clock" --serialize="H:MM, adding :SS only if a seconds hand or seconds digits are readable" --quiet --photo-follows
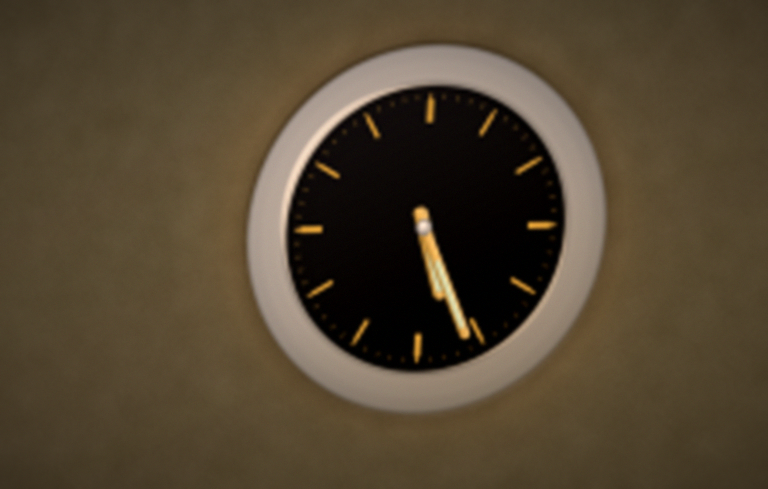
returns 5:26
